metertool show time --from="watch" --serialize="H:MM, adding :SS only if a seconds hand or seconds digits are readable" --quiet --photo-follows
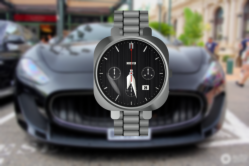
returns 6:28
